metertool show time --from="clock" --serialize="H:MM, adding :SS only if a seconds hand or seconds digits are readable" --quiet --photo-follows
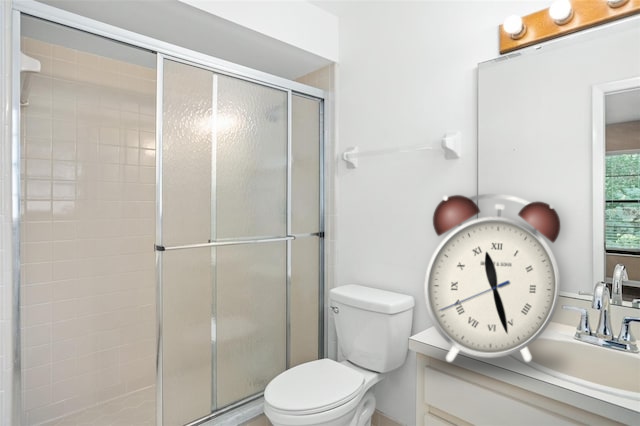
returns 11:26:41
